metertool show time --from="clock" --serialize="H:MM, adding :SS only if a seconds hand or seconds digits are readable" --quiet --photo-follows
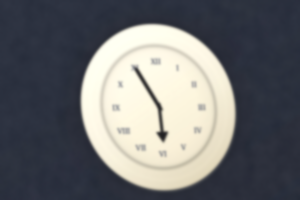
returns 5:55
